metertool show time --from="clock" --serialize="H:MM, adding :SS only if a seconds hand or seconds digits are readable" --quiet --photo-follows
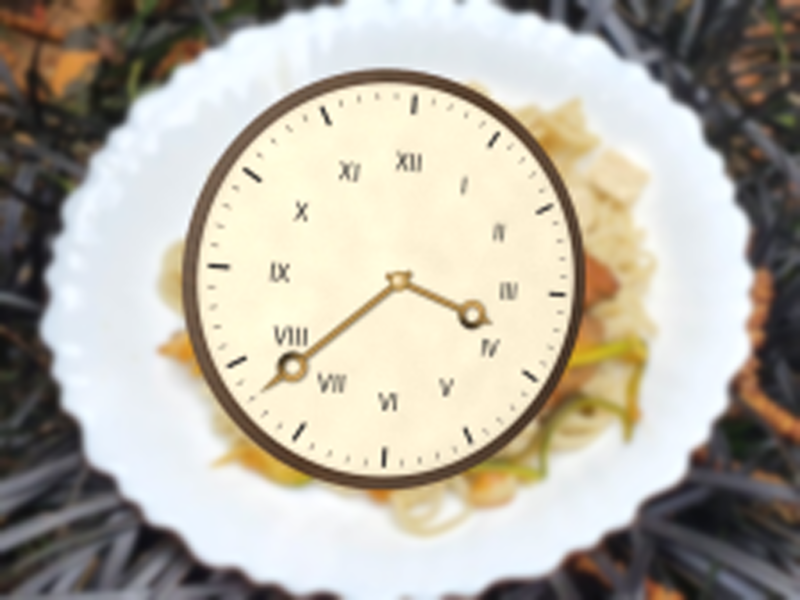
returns 3:38
